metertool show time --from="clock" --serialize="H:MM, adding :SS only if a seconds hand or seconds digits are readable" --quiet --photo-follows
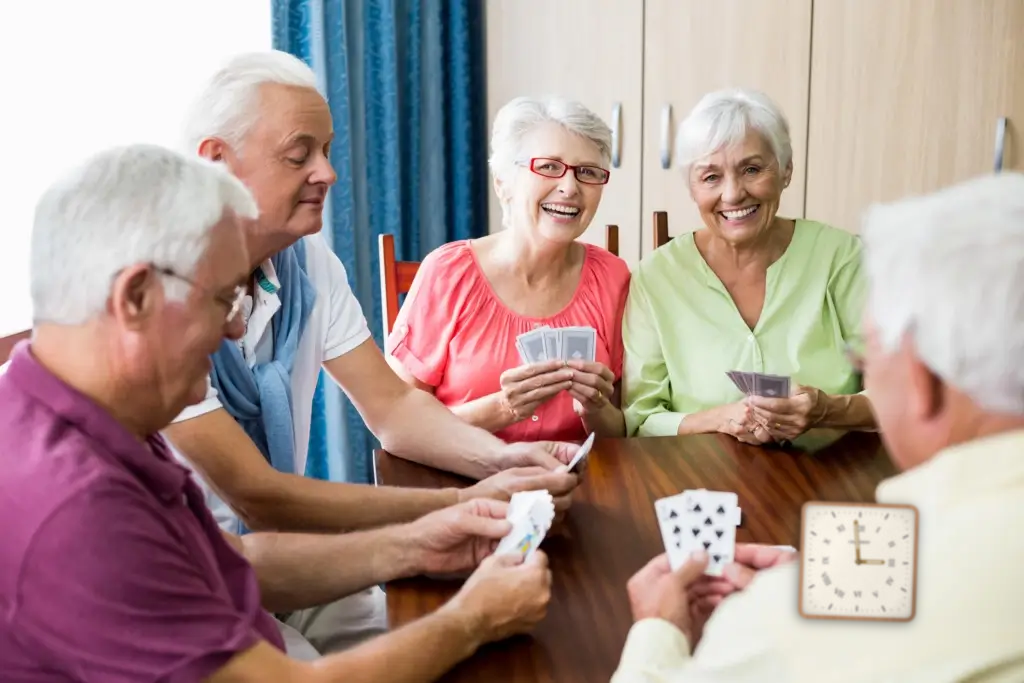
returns 2:59
